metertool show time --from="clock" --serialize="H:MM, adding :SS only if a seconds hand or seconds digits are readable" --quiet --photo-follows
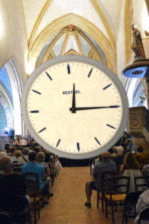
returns 12:15
